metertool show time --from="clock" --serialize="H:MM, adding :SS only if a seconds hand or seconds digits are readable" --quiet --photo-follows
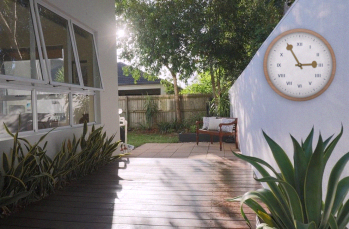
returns 2:55
